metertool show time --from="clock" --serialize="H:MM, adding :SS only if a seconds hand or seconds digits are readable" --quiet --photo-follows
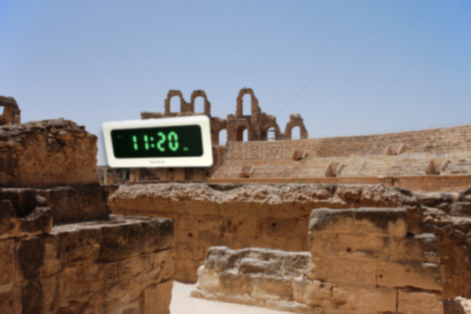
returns 11:20
